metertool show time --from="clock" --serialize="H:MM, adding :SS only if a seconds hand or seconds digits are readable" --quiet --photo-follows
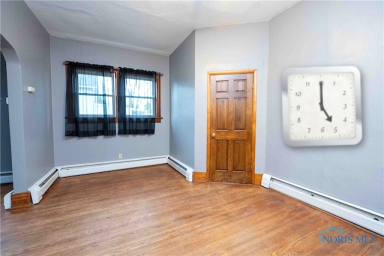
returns 5:00
